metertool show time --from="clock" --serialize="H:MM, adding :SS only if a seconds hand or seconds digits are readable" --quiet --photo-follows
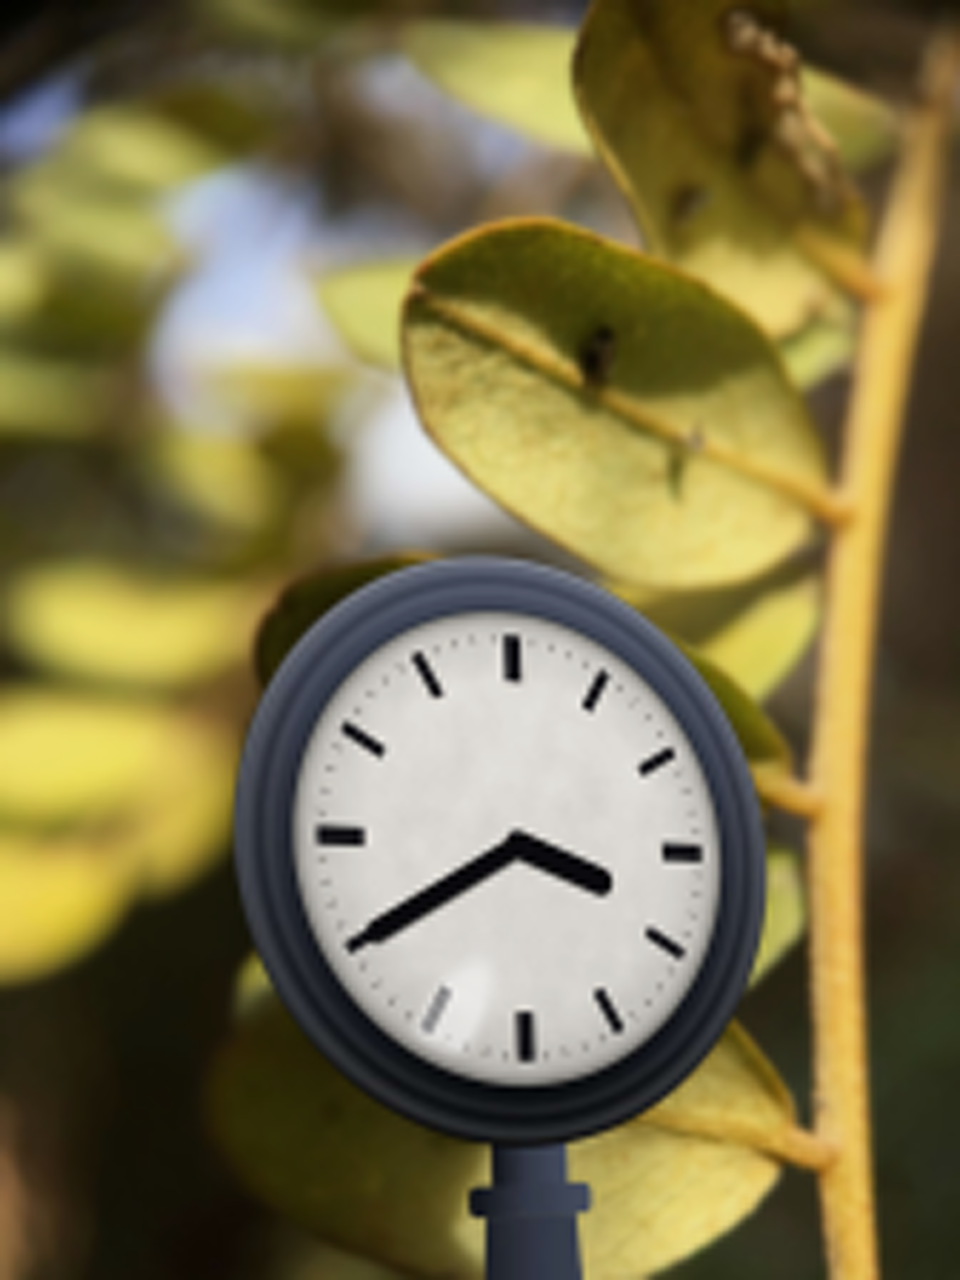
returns 3:40
